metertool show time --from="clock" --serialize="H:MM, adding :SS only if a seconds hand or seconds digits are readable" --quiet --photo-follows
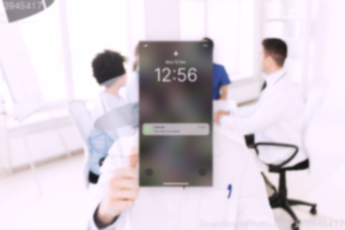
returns 12:56
